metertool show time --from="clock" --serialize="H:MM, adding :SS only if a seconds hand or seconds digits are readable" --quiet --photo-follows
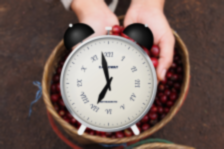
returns 6:58
